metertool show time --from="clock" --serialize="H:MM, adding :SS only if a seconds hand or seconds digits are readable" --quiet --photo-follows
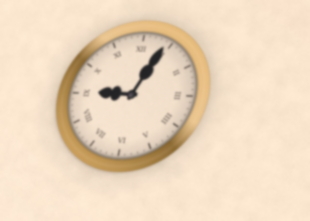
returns 9:04
